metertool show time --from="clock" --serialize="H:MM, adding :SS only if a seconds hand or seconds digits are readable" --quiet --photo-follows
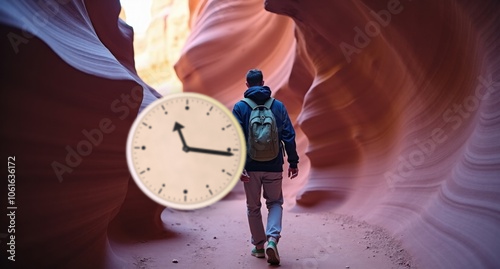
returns 11:16
